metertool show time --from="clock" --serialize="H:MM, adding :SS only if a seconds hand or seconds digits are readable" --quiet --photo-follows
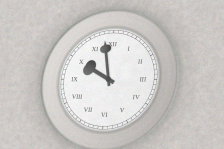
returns 9:58
